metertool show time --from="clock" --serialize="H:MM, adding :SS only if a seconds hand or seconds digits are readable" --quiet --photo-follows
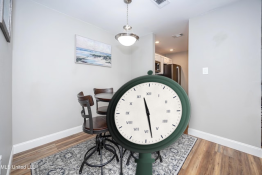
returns 11:28
